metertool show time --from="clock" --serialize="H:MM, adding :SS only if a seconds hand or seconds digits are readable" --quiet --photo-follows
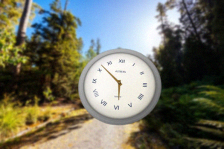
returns 5:52
